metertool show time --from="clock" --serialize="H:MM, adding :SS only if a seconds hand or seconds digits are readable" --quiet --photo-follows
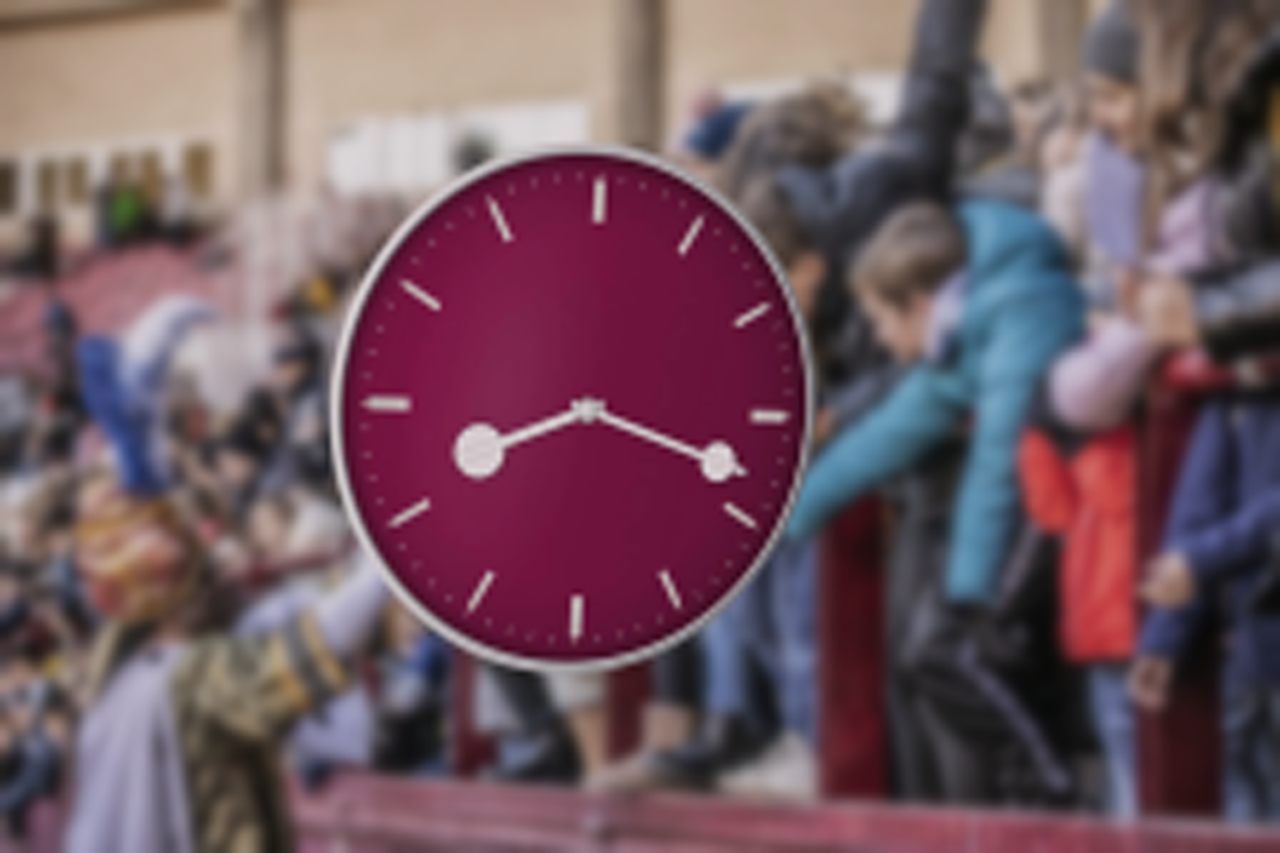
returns 8:18
